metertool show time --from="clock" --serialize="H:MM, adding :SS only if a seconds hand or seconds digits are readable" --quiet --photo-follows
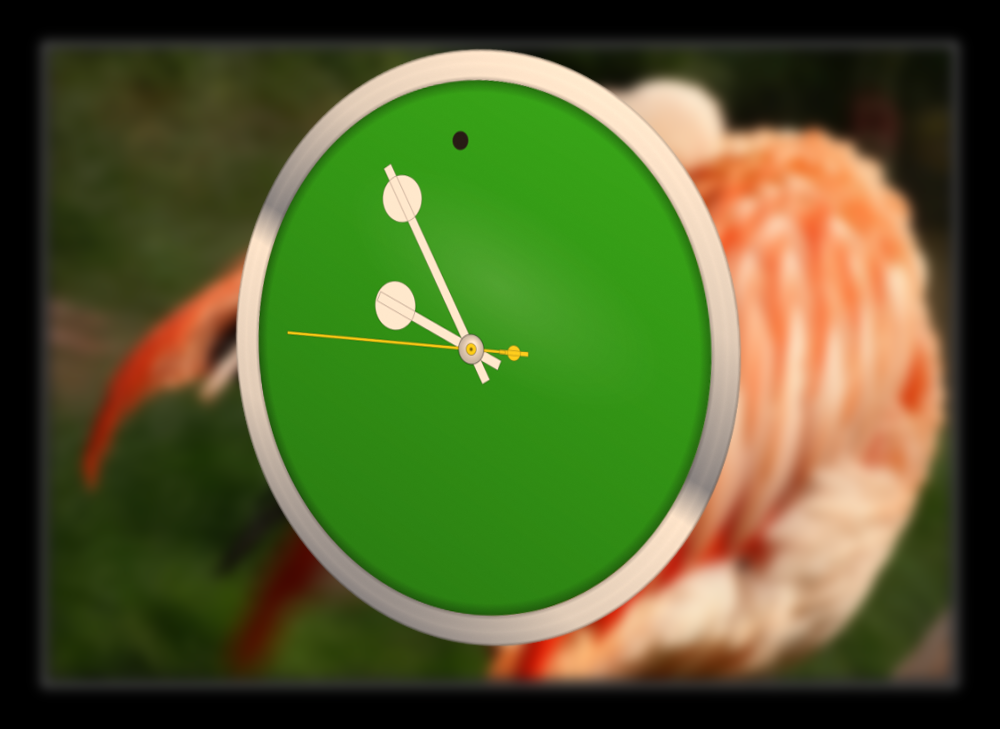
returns 9:55:46
